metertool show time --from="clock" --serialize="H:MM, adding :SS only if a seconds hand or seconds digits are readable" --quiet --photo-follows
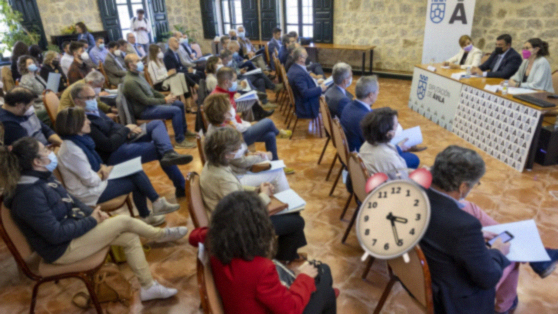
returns 3:26
